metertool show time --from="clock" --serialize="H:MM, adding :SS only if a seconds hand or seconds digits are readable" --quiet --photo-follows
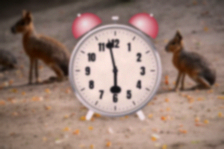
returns 5:58
